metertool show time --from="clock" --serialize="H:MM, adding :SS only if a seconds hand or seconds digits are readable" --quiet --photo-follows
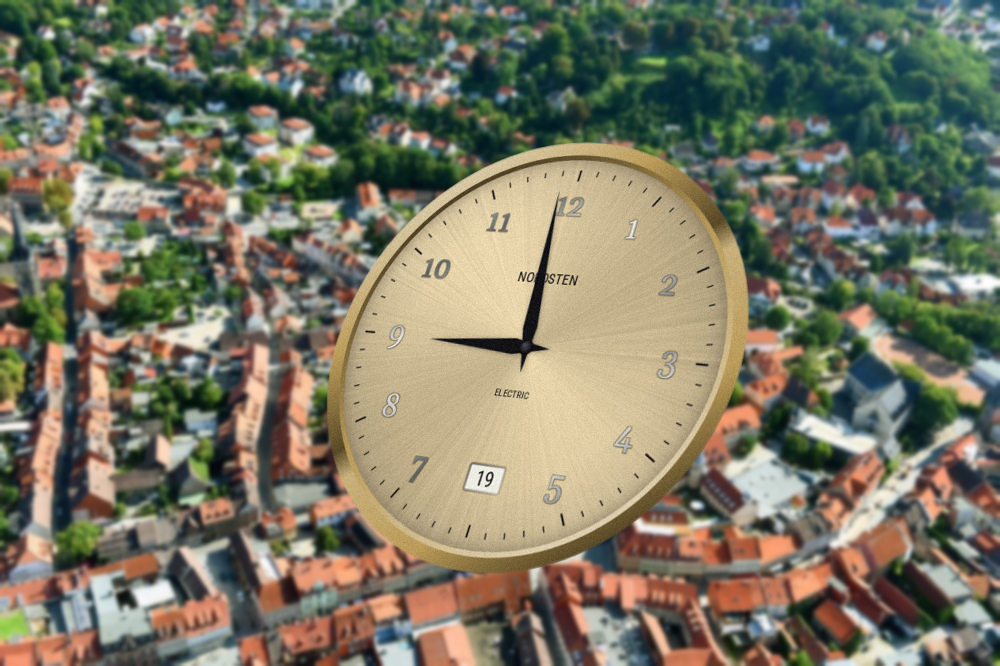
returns 8:59
